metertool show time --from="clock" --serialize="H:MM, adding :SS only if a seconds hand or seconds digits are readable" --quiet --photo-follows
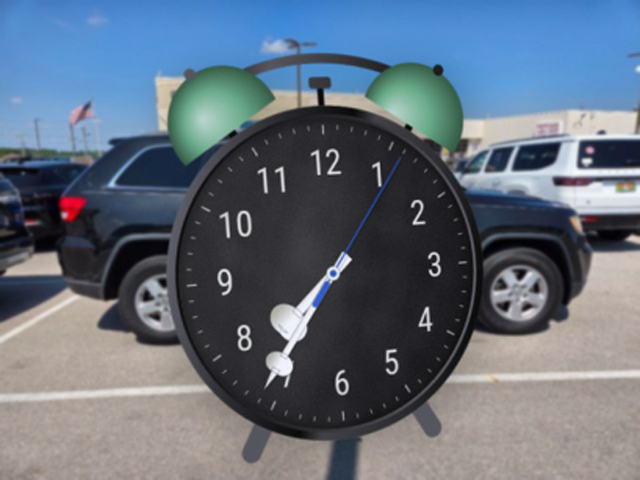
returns 7:36:06
